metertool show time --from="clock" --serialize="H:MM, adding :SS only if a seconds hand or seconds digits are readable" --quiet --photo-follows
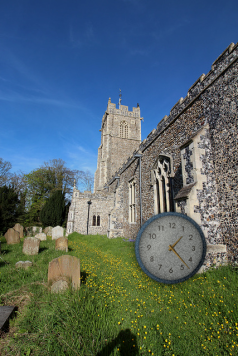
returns 1:23
